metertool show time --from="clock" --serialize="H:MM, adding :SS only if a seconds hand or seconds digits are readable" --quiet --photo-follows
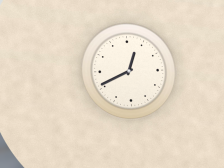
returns 12:41
